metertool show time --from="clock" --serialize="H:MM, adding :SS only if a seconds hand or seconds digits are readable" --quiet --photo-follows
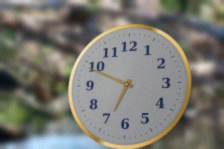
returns 6:49
